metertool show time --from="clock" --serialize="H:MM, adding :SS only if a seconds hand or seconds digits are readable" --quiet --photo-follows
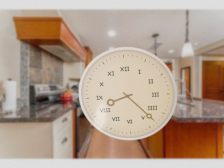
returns 8:23
